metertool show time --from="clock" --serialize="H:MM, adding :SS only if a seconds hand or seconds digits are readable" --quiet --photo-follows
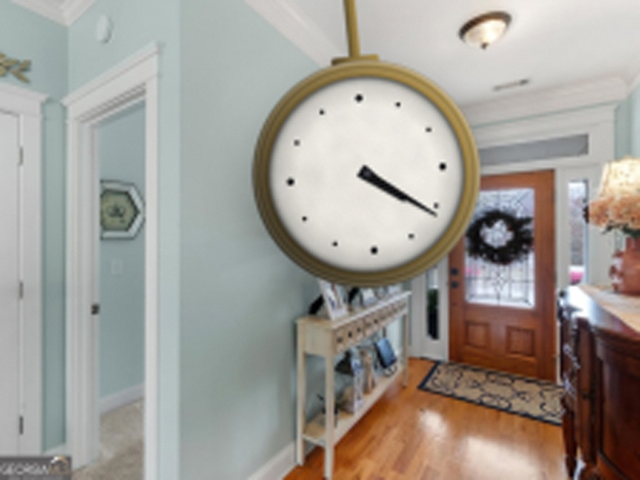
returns 4:21
